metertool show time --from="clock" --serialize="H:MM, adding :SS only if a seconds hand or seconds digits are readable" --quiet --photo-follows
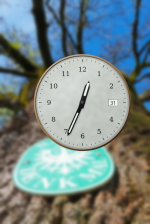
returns 12:34
